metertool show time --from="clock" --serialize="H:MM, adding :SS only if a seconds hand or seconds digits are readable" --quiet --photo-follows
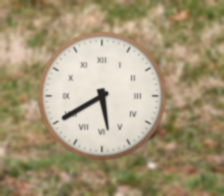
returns 5:40
